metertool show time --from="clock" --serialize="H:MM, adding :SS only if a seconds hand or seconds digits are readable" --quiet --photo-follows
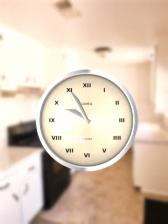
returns 9:55
